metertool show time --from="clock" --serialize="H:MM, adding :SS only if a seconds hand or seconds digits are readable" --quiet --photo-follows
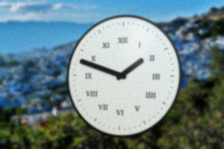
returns 1:48
